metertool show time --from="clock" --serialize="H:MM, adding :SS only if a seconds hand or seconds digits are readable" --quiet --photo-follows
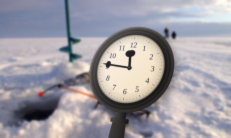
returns 11:46
